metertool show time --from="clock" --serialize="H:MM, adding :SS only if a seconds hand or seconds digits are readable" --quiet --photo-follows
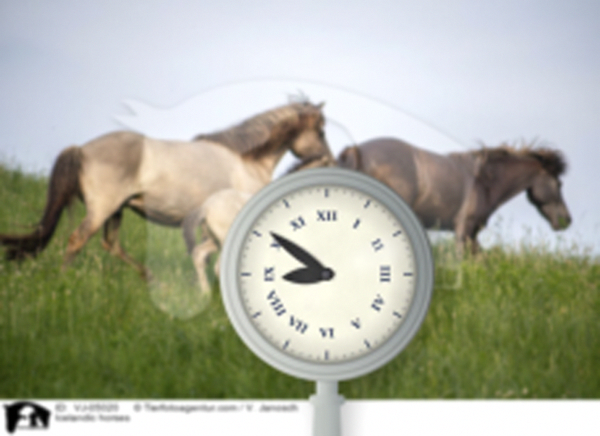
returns 8:51
